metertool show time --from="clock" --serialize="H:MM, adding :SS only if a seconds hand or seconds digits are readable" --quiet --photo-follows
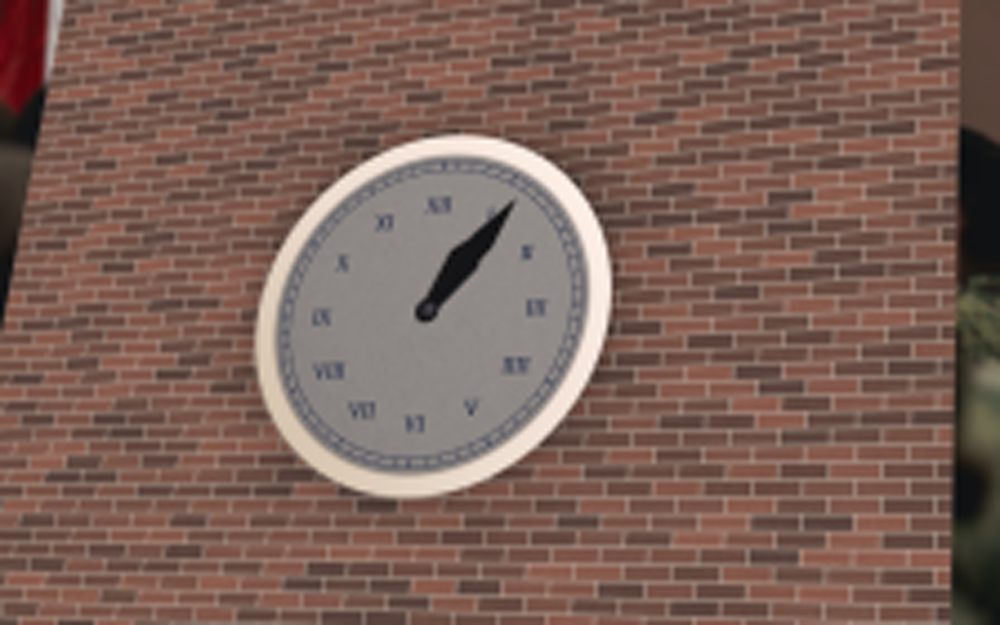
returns 1:06
